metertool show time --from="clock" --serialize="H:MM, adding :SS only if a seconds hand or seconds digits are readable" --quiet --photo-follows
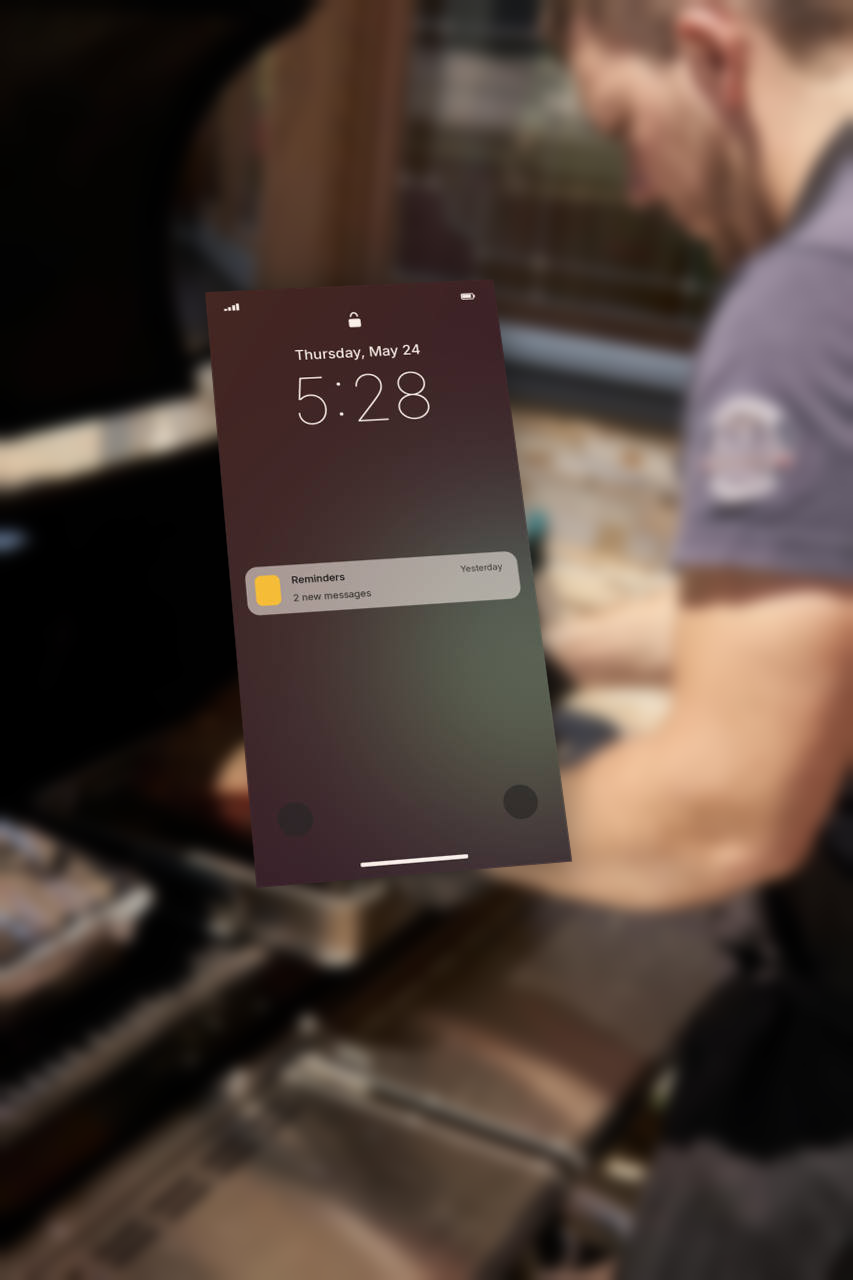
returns 5:28
